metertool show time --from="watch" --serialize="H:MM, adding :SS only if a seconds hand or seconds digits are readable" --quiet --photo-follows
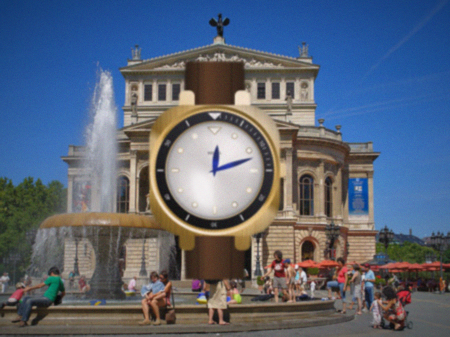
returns 12:12
